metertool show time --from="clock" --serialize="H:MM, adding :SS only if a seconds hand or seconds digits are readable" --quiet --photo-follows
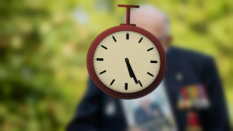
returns 5:26
